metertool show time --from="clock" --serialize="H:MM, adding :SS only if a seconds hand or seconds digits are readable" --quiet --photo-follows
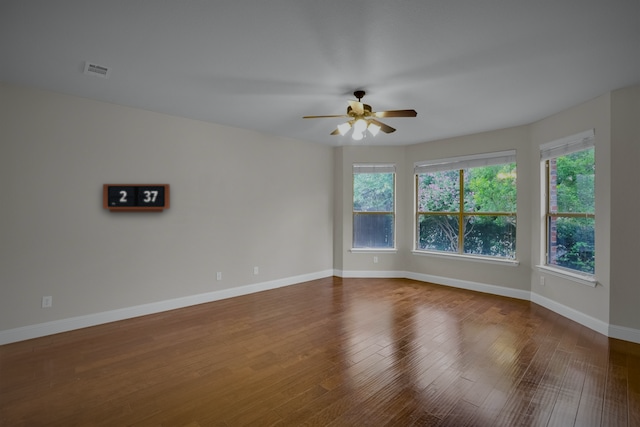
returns 2:37
